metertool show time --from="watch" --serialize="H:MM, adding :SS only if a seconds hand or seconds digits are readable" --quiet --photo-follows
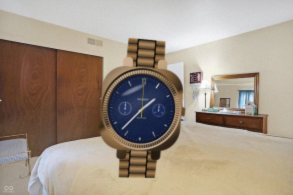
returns 1:37
